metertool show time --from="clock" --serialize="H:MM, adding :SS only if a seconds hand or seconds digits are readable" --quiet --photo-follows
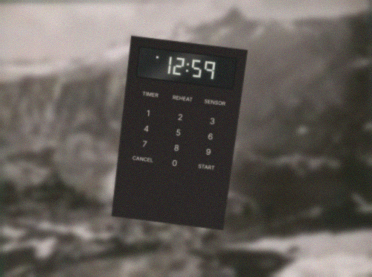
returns 12:59
